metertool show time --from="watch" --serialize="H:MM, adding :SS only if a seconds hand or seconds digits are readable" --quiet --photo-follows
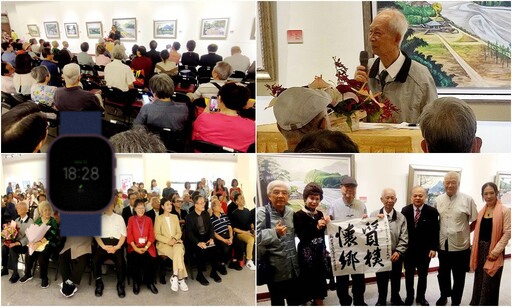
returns 18:28
